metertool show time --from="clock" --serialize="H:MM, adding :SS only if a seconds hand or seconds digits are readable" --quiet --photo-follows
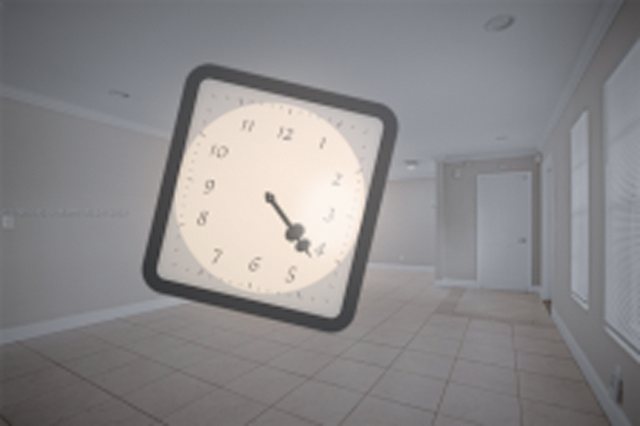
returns 4:22
